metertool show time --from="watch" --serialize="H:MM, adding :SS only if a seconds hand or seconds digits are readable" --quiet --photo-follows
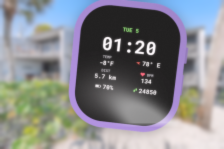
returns 1:20
